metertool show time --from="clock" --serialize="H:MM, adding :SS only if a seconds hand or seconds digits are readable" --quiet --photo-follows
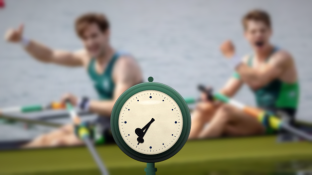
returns 7:35
